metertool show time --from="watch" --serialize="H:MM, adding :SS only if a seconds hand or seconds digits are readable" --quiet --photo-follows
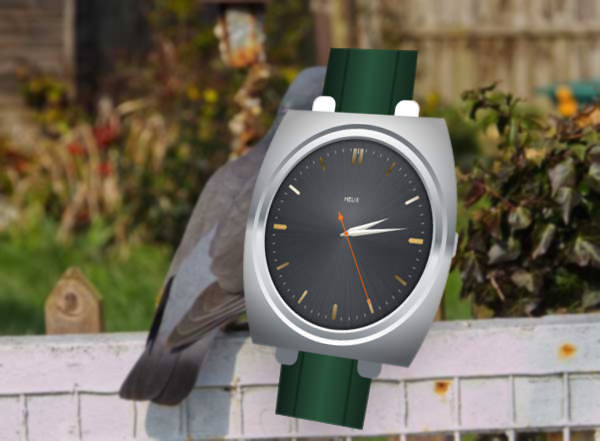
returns 2:13:25
